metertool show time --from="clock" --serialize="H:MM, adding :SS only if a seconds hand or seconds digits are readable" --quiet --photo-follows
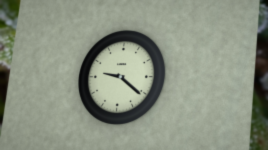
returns 9:21
